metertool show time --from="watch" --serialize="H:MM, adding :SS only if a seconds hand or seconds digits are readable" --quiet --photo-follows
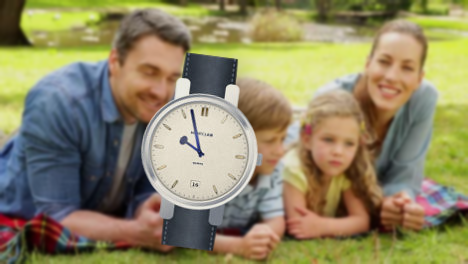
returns 9:57
